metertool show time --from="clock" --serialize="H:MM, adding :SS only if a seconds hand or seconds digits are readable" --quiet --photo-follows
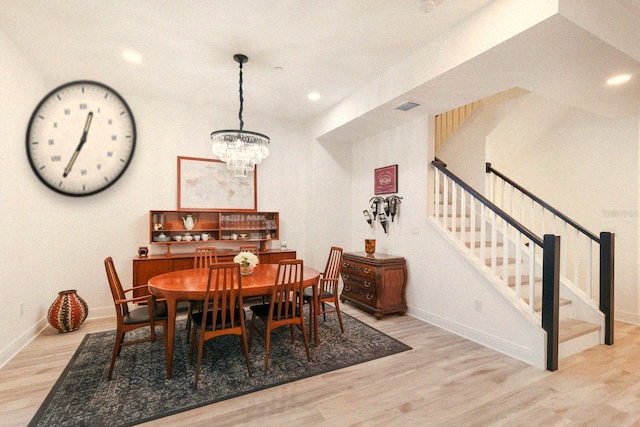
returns 12:35
